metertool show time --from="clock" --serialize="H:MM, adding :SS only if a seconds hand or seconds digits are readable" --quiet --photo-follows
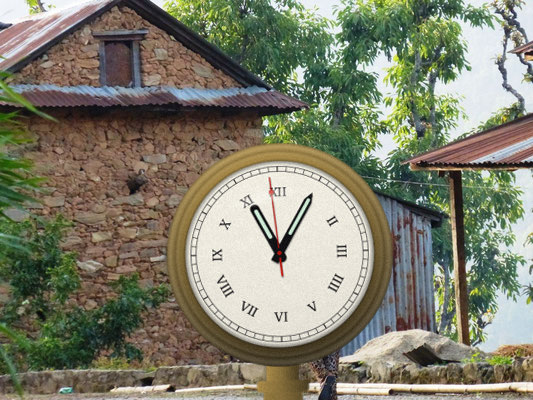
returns 11:04:59
